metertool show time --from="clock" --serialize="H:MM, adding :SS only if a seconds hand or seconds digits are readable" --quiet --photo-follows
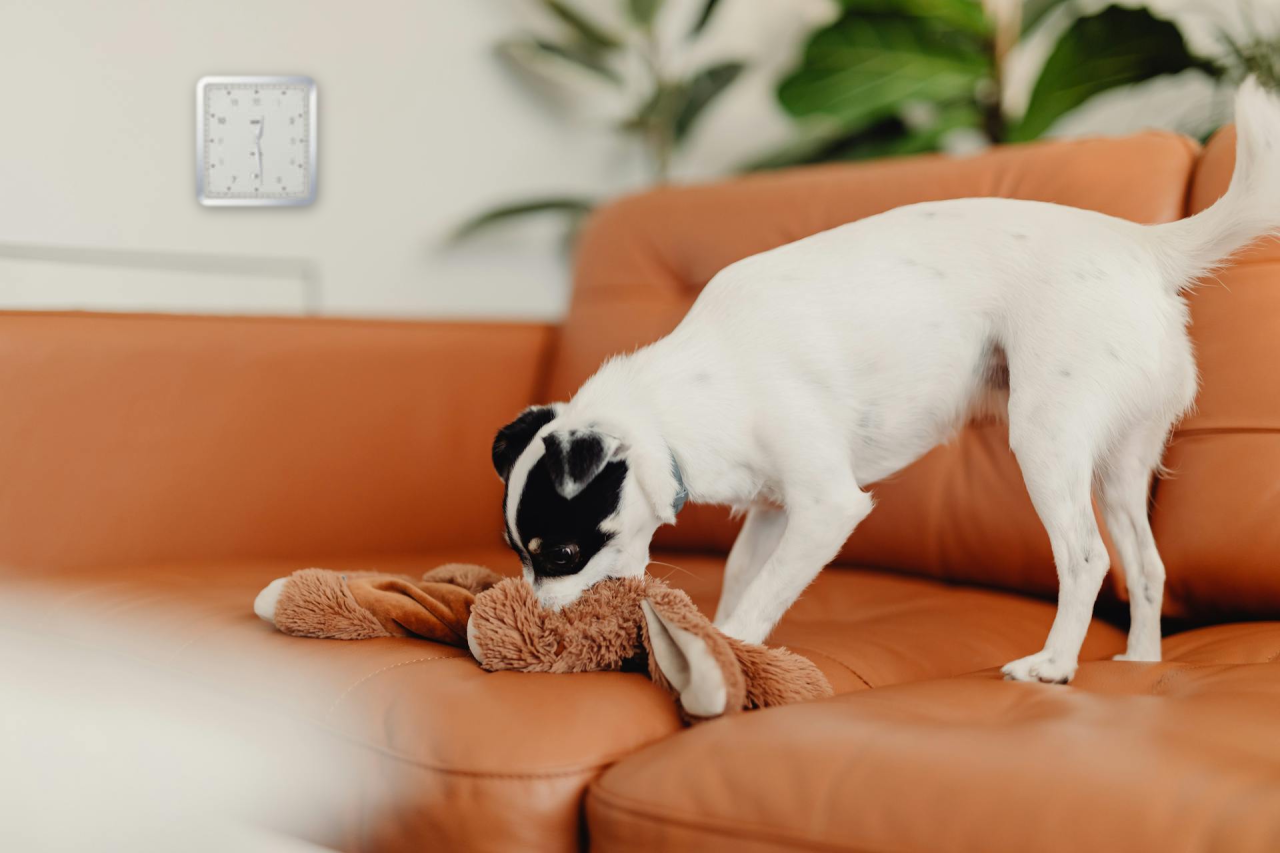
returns 12:29
